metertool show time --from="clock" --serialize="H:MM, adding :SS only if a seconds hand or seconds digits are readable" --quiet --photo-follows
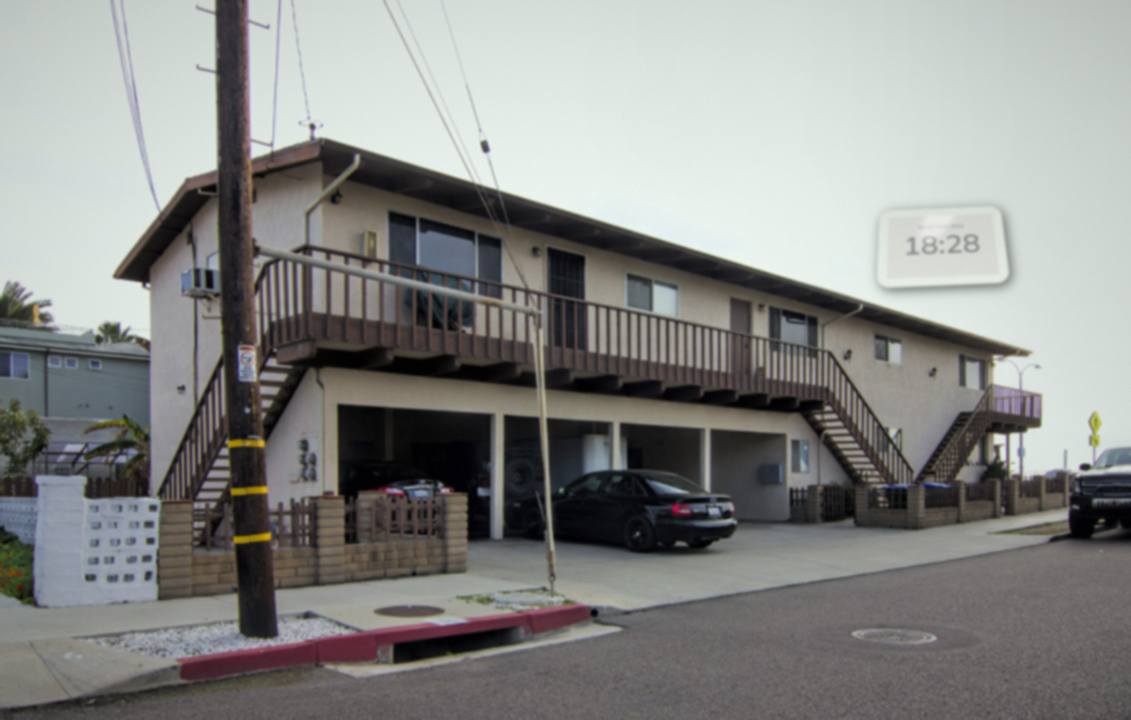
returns 18:28
